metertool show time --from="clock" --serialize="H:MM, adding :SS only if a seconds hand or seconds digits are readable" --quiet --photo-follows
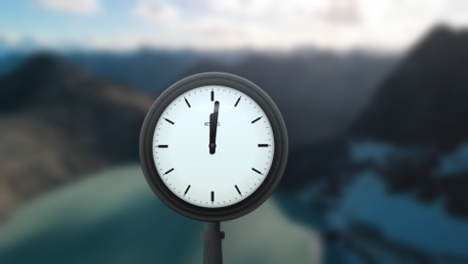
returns 12:01
